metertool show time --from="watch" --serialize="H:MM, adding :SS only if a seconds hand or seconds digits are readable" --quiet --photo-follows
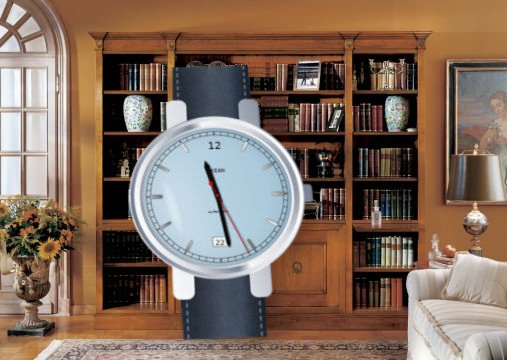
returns 11:28:26
